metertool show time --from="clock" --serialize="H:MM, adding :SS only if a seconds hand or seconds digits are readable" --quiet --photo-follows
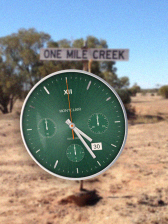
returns 4:25
